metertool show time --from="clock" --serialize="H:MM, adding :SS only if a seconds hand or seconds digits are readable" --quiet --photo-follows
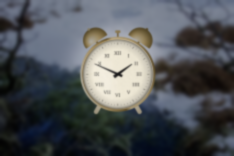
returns 1:49
